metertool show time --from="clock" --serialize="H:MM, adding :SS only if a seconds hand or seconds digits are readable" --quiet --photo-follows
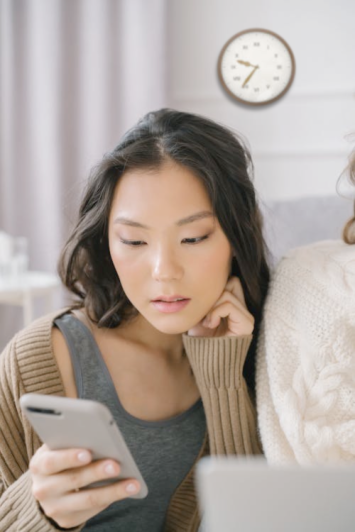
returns 9:36
